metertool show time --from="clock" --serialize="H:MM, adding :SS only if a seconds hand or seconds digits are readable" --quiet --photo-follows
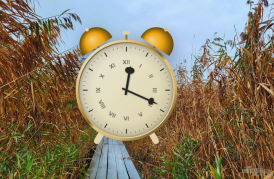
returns 12:19
